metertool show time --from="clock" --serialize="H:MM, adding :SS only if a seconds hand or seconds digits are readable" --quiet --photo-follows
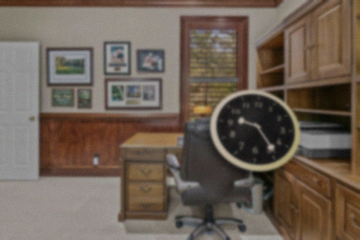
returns 9:24
